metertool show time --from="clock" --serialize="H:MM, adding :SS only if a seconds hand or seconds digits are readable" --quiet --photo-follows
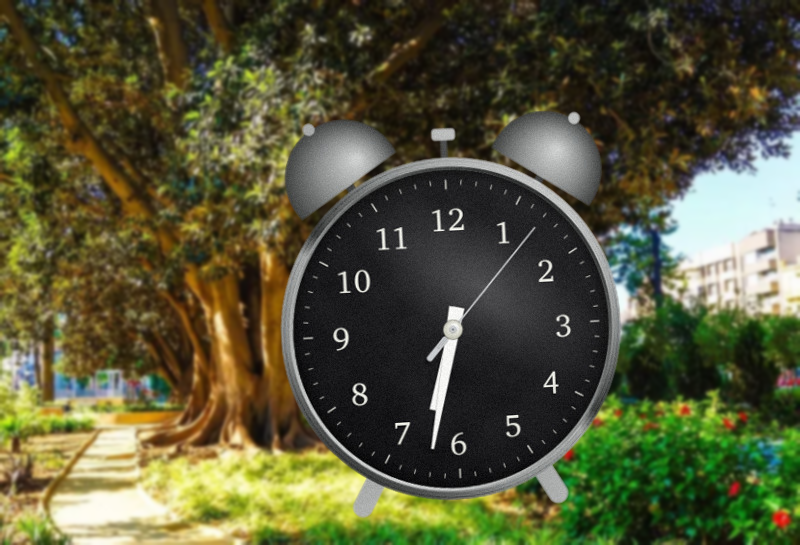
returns 6:32:07
